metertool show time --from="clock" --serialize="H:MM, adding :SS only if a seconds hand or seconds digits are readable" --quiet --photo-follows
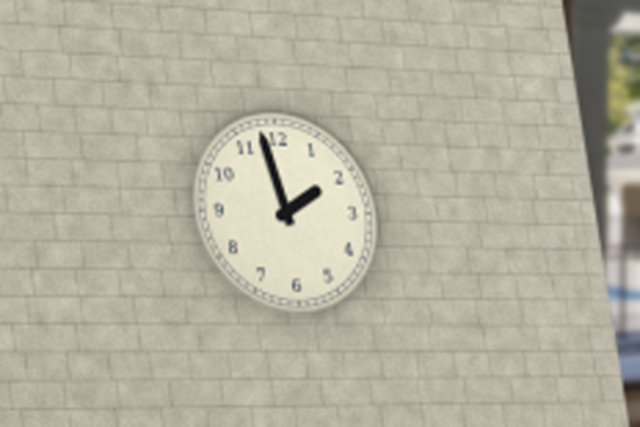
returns 1:58
